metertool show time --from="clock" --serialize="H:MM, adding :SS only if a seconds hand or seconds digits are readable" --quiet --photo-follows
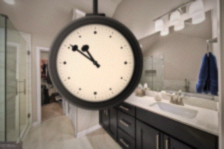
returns 10:51
